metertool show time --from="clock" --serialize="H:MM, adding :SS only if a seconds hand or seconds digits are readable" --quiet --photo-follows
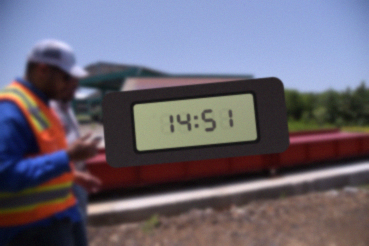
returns 14:51
